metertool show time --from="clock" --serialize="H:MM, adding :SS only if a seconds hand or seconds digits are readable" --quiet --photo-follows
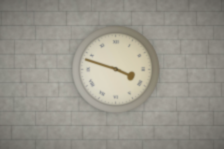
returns 3:48
